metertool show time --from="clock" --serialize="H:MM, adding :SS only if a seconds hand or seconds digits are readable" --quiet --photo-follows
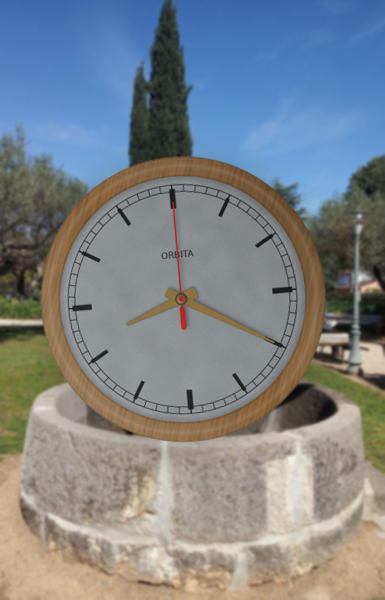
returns 8:20:00
